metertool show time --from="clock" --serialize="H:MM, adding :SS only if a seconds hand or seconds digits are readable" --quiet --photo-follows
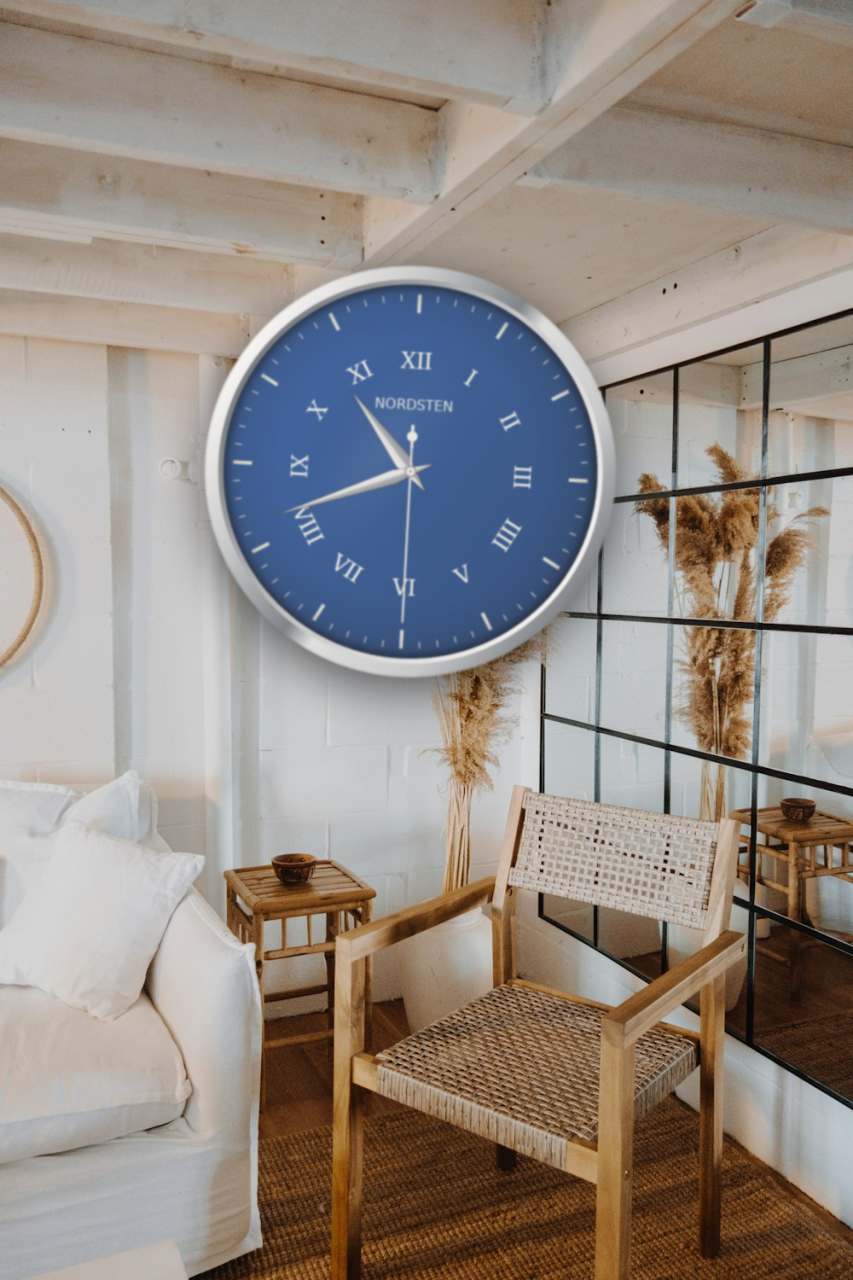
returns 10:41:30
